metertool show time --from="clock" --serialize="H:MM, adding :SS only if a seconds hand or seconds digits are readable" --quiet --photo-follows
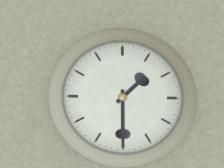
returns 1:30
